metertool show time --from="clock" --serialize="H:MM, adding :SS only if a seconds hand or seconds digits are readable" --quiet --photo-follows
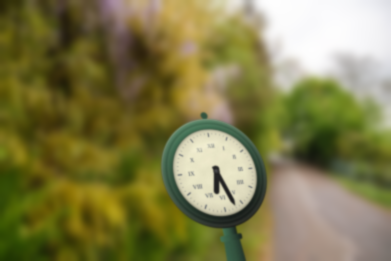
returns 6:27
